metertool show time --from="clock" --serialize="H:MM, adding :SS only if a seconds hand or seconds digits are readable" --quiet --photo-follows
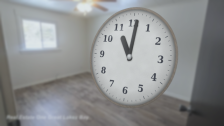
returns 11:01
